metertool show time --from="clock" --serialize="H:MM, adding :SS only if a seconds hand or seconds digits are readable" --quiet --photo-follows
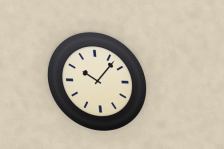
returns 10:07
